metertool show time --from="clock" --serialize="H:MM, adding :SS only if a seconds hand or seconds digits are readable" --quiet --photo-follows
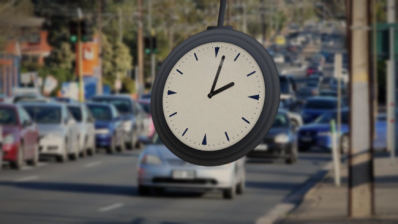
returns 2:02
